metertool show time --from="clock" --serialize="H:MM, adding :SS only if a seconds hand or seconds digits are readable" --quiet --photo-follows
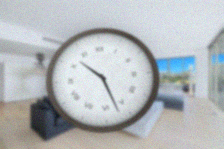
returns 10:27
